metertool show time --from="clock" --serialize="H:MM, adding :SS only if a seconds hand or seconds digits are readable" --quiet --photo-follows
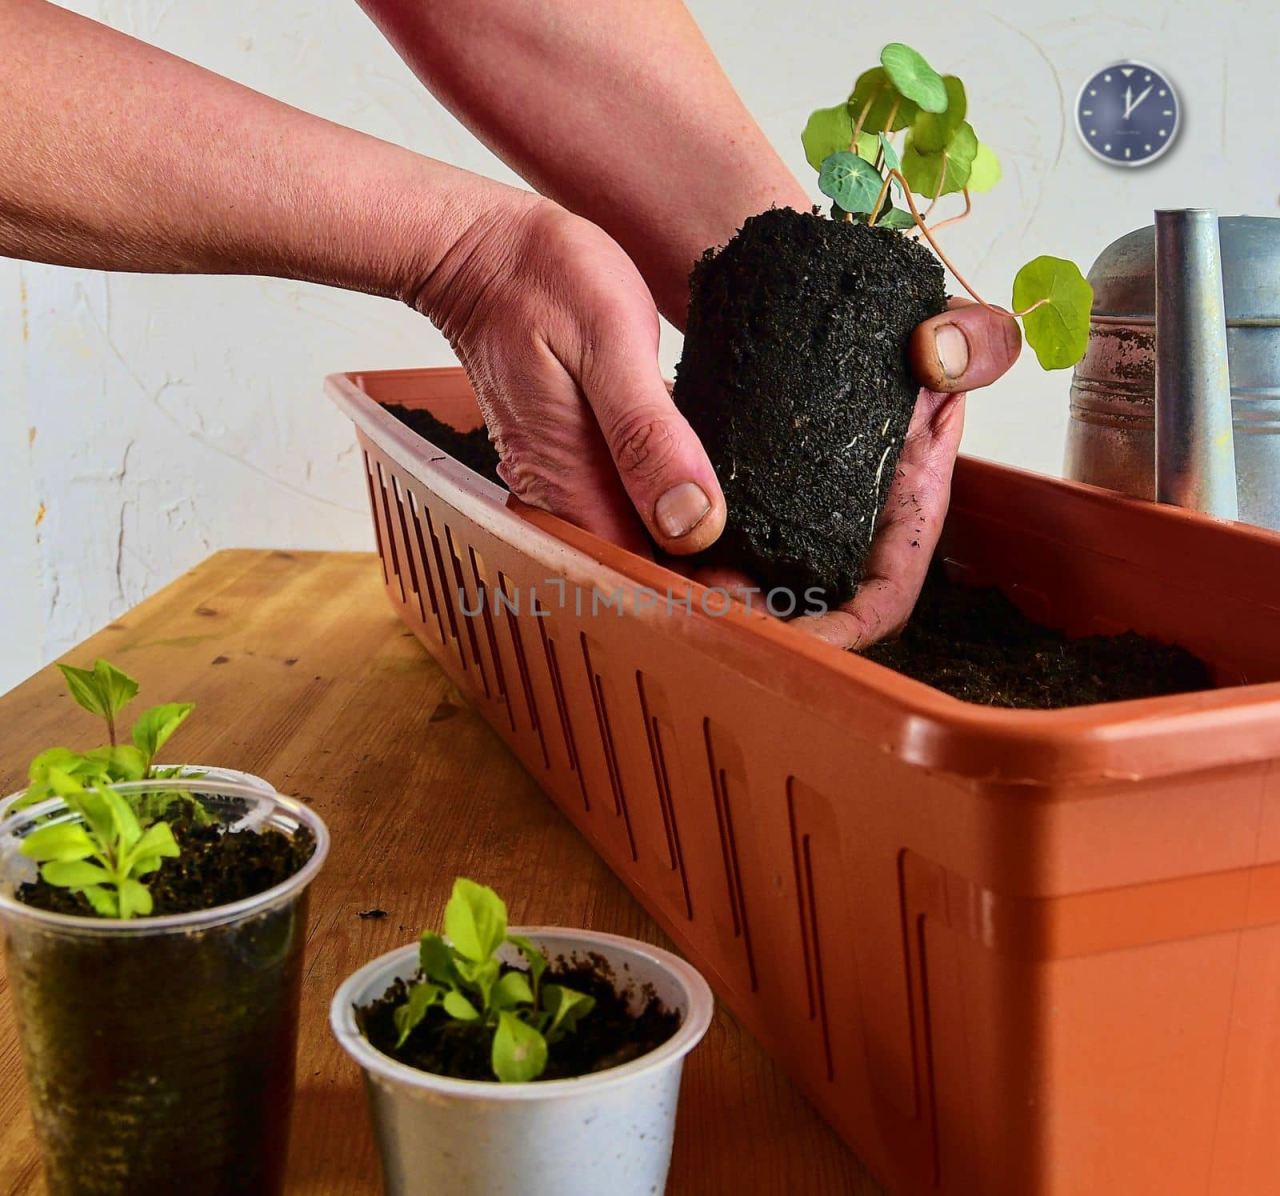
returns 12:07
